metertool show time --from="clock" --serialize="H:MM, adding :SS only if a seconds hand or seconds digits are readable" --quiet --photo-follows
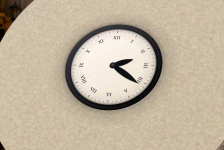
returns 2:21
